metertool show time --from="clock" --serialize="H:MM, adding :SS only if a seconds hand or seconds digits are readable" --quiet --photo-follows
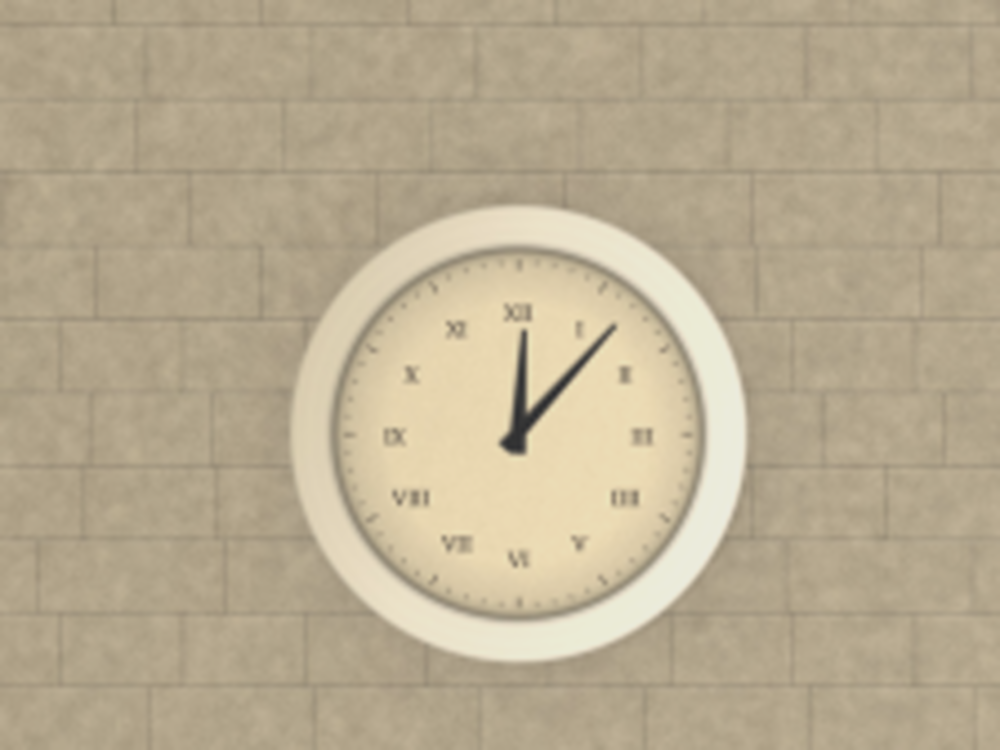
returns 12:07
